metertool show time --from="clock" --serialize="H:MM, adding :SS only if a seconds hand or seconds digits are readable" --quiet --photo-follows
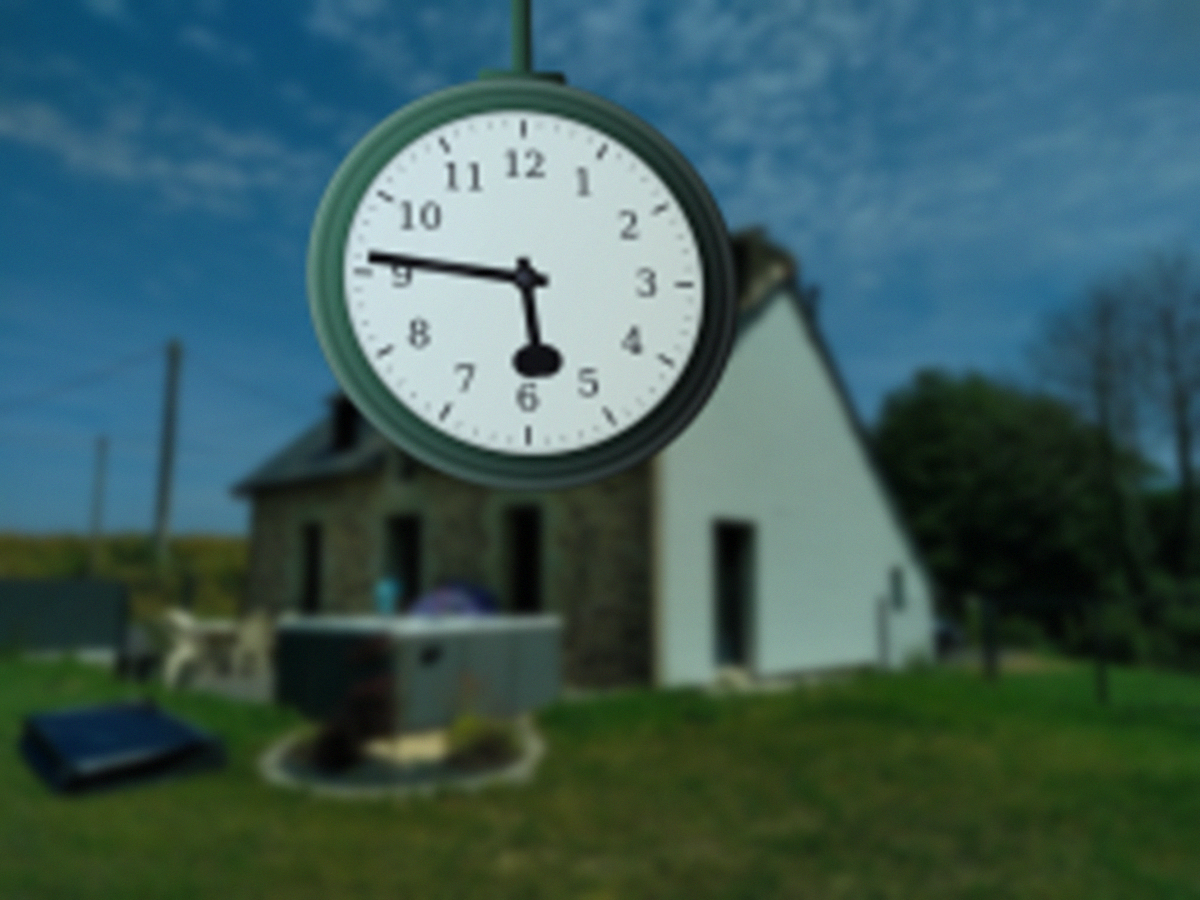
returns 5:46
